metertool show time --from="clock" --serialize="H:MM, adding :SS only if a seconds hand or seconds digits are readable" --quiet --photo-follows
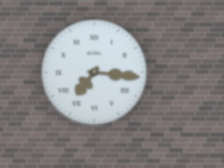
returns 7:16
